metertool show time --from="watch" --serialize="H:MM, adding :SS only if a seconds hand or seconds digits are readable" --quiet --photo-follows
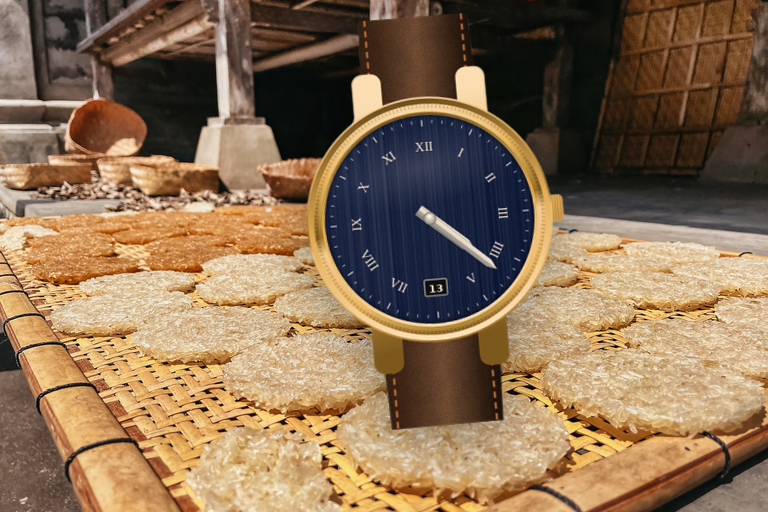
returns 4:22
